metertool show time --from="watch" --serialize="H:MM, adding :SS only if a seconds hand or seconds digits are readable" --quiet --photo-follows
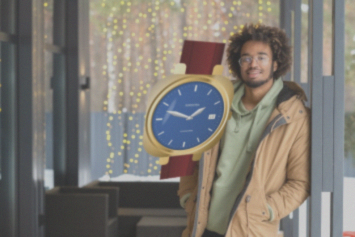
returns 1:48
